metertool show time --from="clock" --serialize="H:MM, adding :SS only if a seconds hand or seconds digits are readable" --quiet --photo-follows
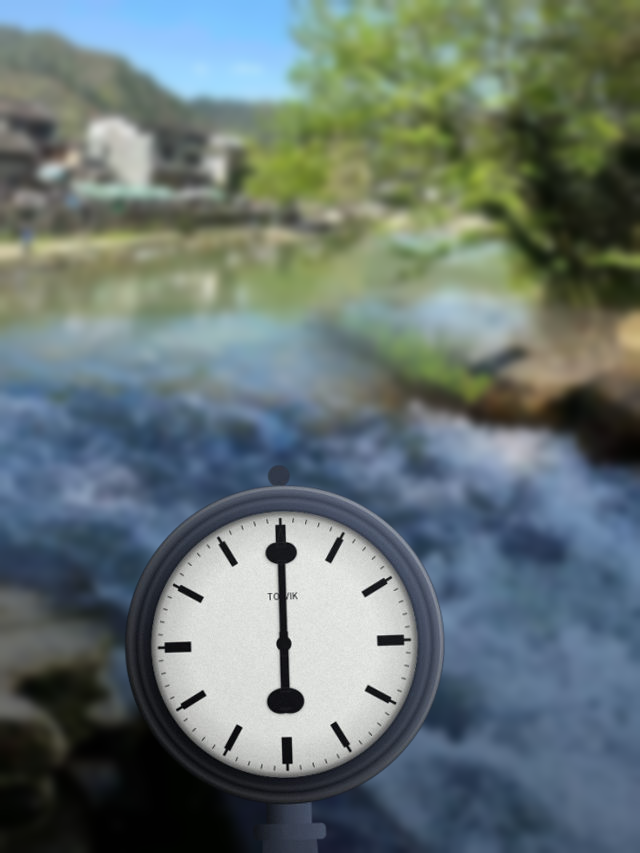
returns 6:00
